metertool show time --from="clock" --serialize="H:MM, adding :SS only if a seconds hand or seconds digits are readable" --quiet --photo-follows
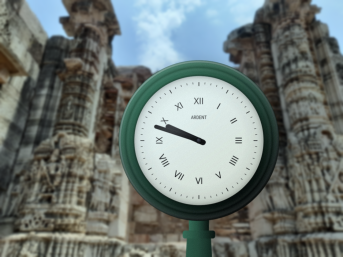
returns 9:48
